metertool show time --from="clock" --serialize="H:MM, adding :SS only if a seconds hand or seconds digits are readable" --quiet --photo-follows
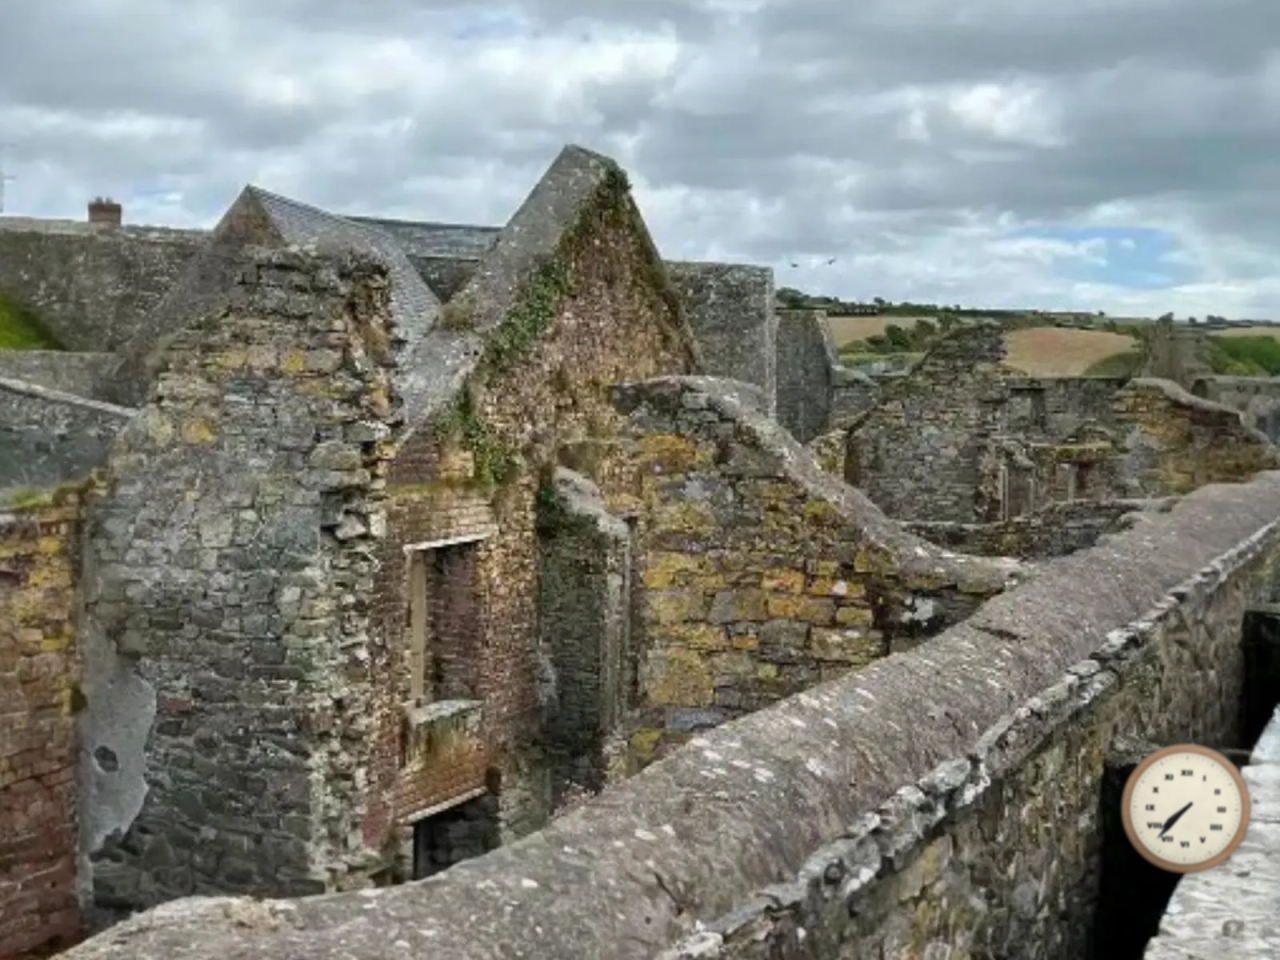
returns 7:37
